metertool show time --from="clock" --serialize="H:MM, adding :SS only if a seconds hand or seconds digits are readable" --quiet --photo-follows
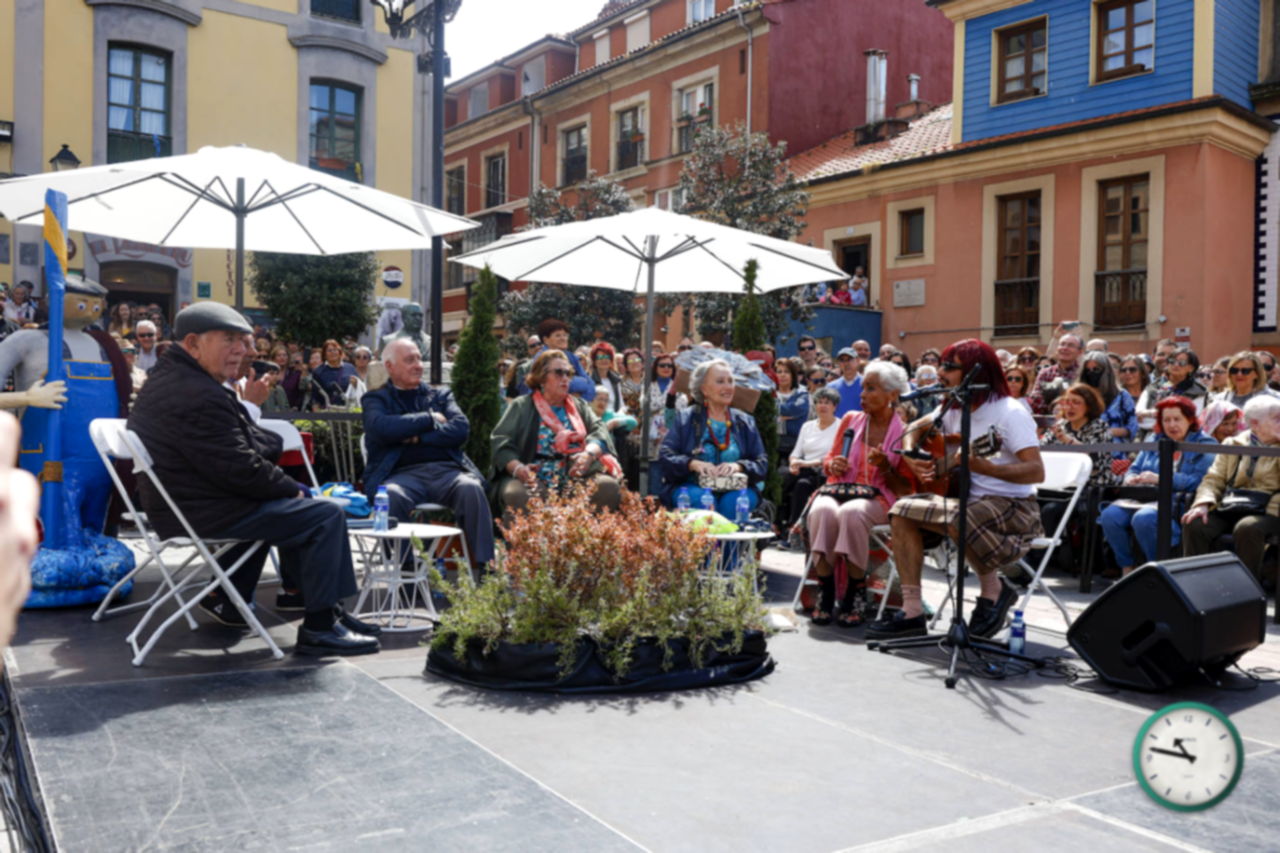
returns 10:47
